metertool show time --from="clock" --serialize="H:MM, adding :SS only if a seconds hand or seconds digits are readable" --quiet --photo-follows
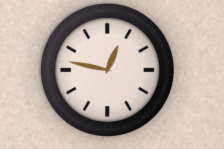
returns 12:47
